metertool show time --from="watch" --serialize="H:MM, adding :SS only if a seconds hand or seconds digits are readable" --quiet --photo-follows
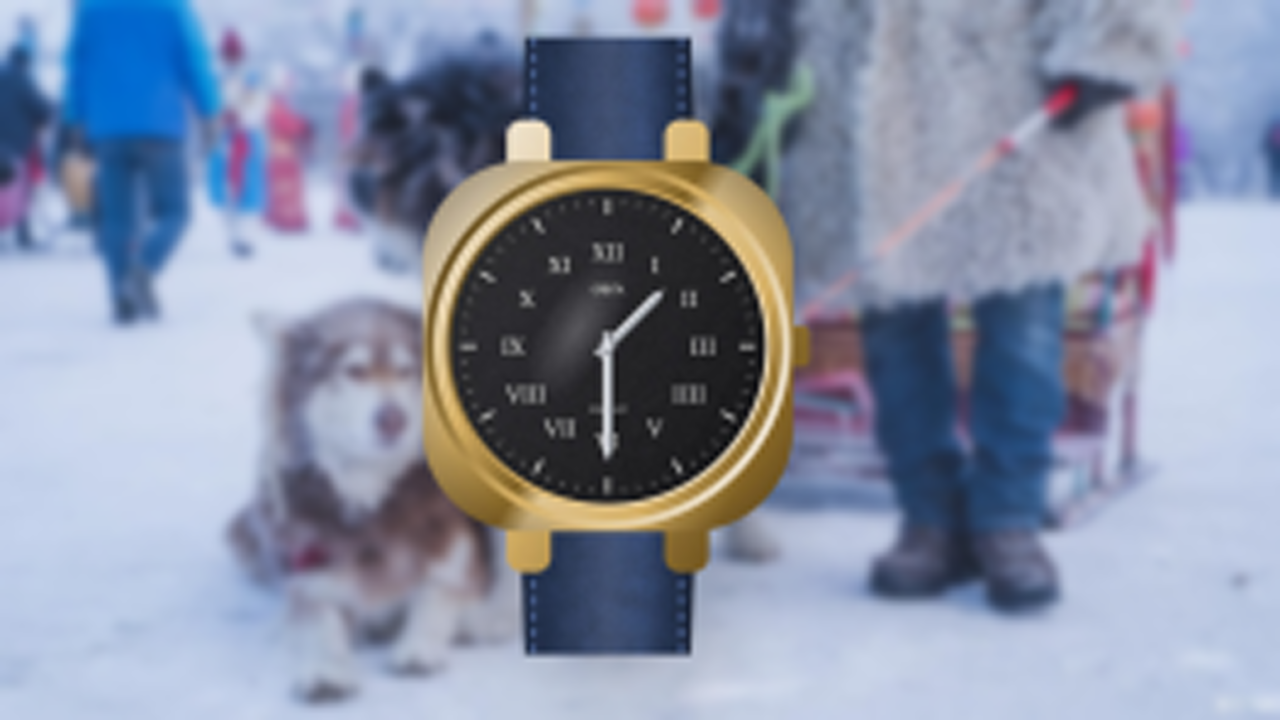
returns 1:30
